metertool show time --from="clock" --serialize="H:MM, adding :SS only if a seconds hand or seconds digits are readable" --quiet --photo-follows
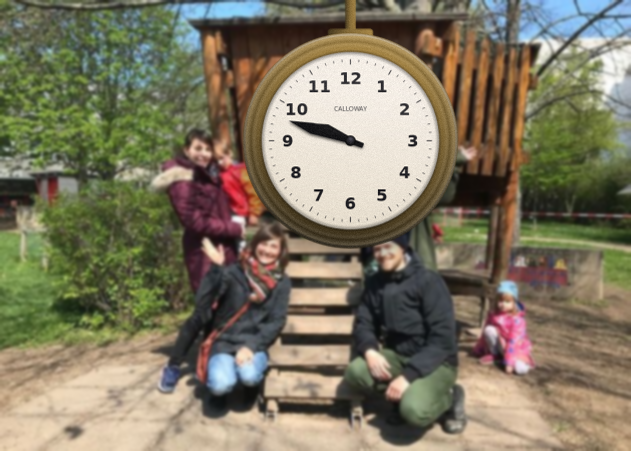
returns 9:48
